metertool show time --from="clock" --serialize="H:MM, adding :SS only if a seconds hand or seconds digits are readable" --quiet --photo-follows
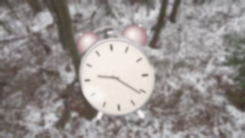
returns 9:21
